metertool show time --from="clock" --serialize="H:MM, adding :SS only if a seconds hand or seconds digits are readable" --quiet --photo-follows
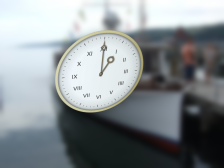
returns 1:00
